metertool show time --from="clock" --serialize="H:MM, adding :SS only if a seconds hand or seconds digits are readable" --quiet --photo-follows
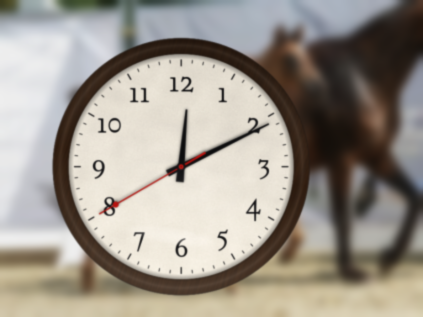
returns 12:10:40
